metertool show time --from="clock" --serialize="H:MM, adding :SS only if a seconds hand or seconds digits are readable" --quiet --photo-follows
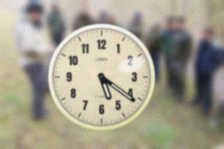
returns 5:21
